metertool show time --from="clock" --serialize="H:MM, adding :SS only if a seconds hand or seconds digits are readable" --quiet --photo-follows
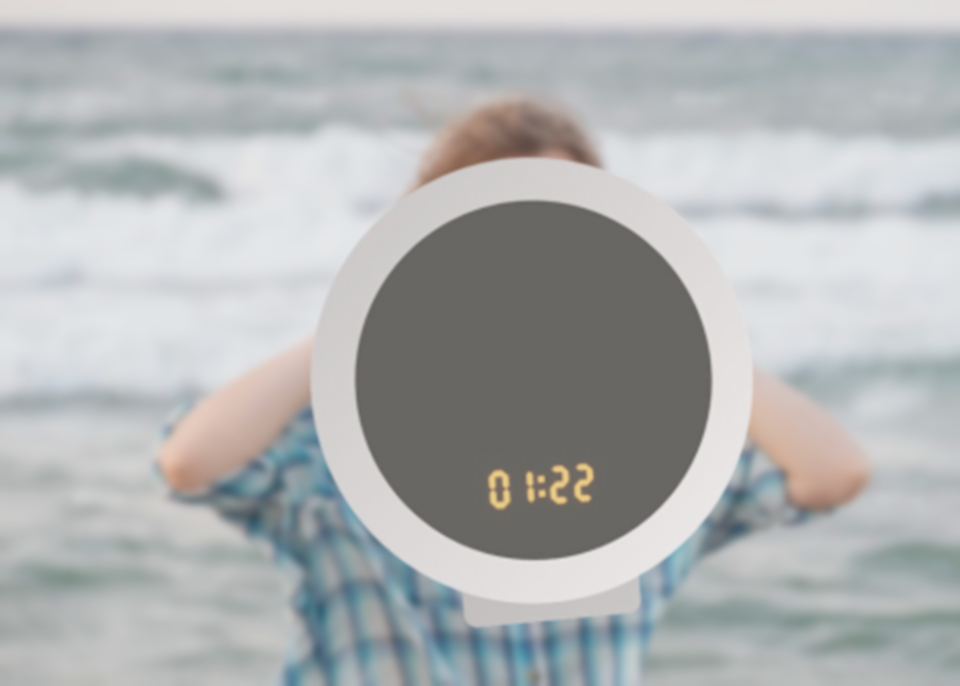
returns 1:22
